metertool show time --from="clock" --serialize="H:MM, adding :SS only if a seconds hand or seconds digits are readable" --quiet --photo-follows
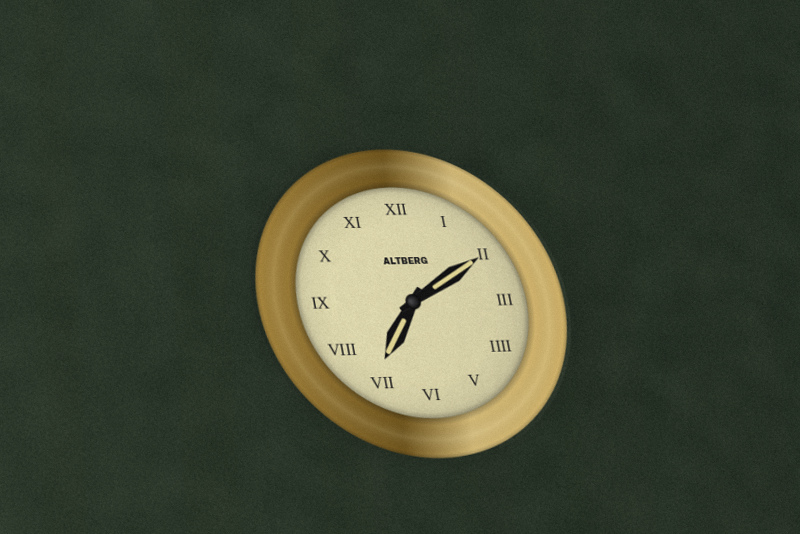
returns 7:10
